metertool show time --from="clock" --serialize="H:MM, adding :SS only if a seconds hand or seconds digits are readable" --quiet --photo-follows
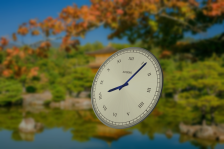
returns 8:06
